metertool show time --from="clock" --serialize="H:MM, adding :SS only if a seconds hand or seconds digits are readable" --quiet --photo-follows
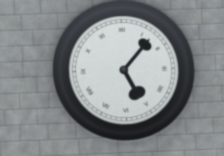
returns 5:07
